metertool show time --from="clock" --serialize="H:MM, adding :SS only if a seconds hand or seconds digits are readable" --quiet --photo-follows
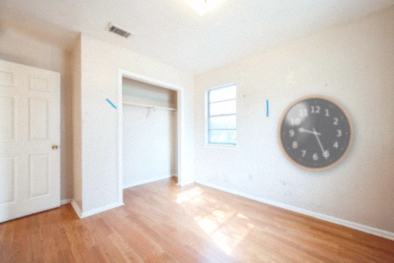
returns 9:26
